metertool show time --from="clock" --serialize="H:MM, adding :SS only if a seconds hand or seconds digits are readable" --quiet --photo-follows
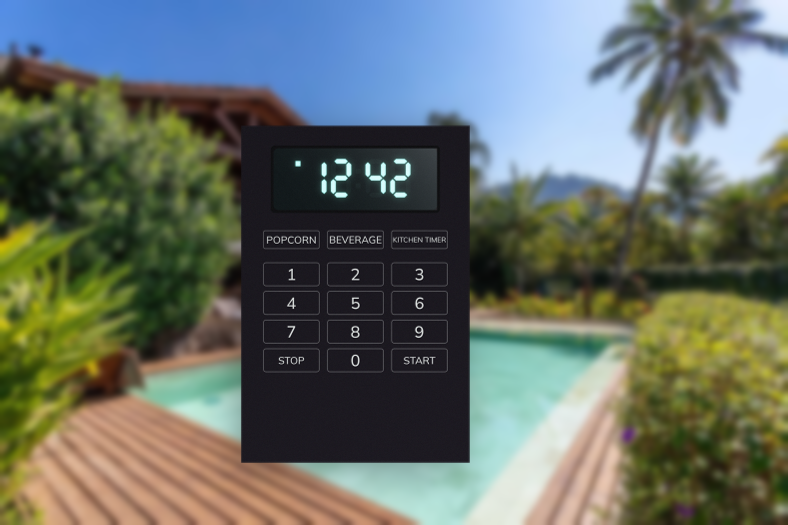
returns 12:42
